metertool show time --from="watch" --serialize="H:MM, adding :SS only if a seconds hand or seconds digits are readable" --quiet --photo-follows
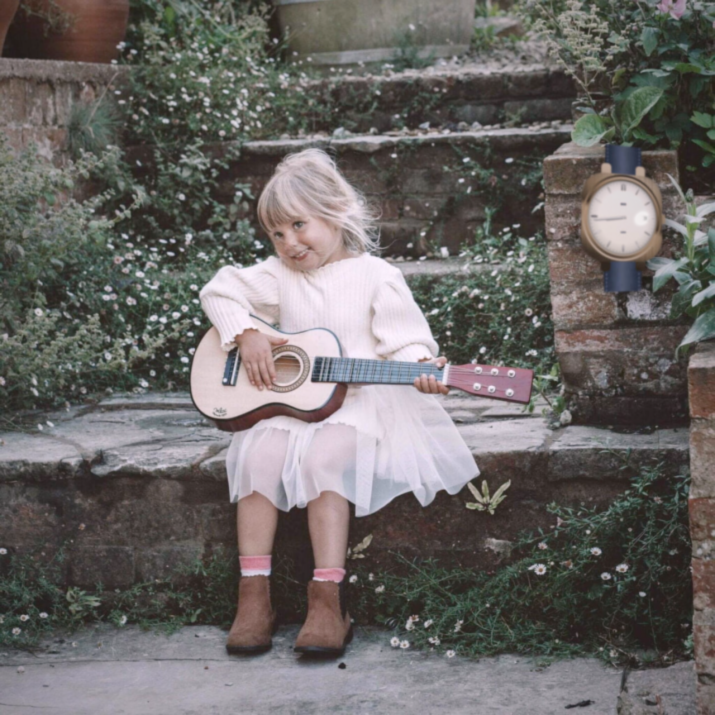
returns 8:44
